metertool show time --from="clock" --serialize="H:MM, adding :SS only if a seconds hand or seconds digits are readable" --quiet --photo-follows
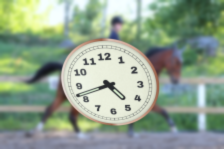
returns 4:42
